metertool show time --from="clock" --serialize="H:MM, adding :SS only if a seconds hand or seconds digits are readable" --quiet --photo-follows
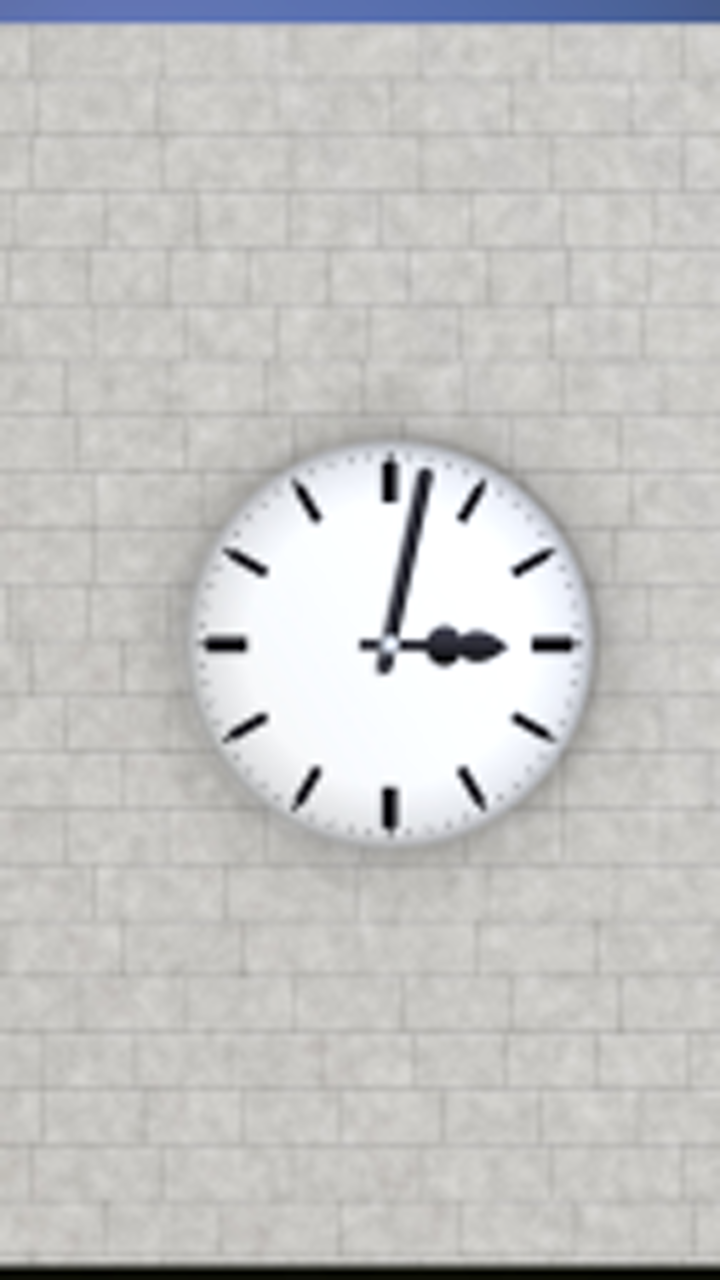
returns 3:02
